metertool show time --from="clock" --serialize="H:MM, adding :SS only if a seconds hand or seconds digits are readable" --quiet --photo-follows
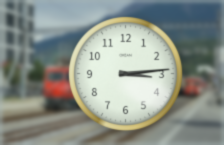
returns 3:14
